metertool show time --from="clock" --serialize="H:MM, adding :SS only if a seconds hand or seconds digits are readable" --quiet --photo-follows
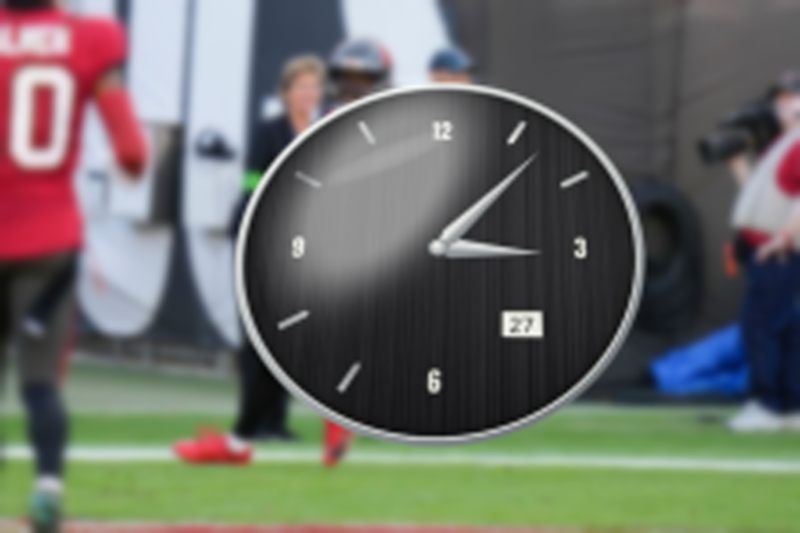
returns 3:07
